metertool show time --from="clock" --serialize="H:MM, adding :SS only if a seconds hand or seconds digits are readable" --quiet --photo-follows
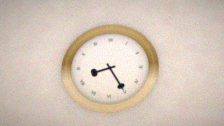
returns 8:25
